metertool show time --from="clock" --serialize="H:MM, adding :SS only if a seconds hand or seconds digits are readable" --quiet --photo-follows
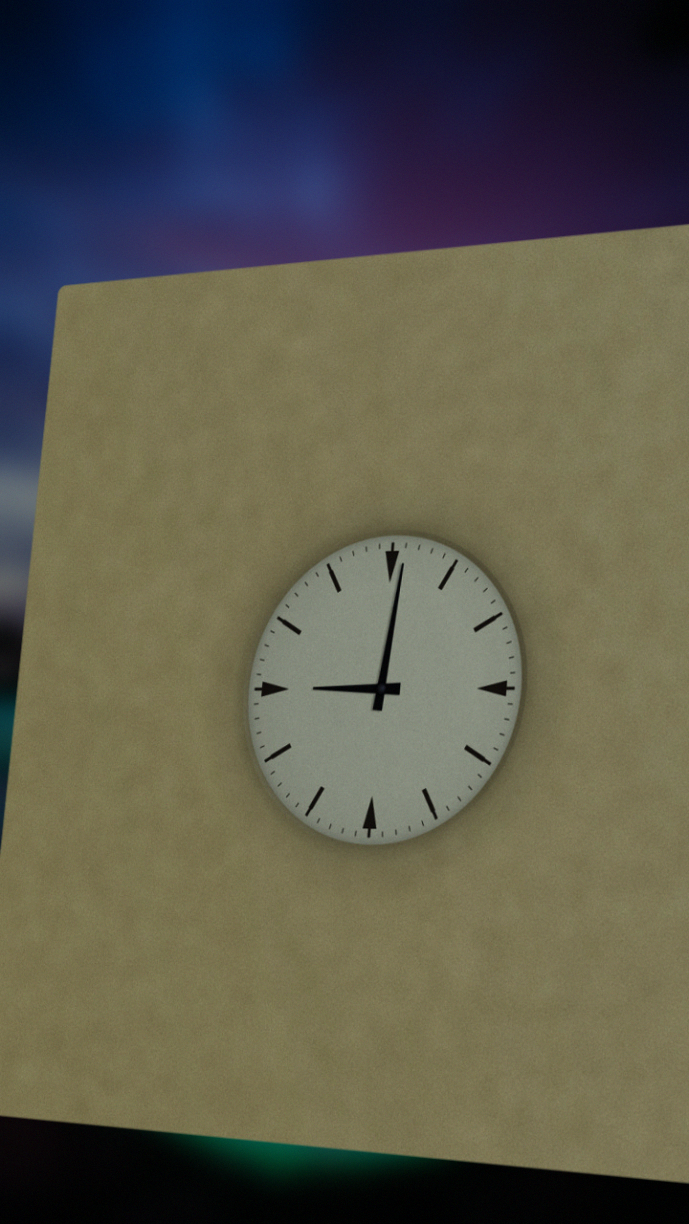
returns 9:01
